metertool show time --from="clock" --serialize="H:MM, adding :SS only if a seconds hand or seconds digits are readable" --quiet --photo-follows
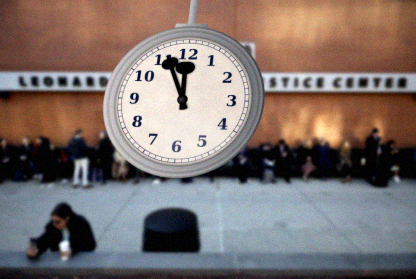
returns 11:56
